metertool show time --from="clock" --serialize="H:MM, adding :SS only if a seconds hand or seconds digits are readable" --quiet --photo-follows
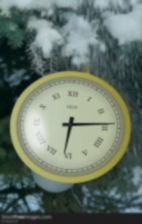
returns 6:14
